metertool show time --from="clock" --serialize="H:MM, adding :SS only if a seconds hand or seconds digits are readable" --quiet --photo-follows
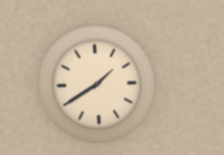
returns 1:40
